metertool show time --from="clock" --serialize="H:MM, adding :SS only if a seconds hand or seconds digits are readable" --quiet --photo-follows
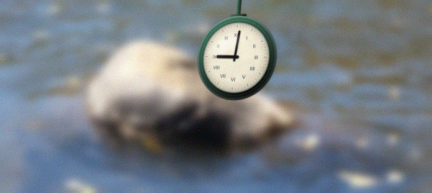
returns 9:01
